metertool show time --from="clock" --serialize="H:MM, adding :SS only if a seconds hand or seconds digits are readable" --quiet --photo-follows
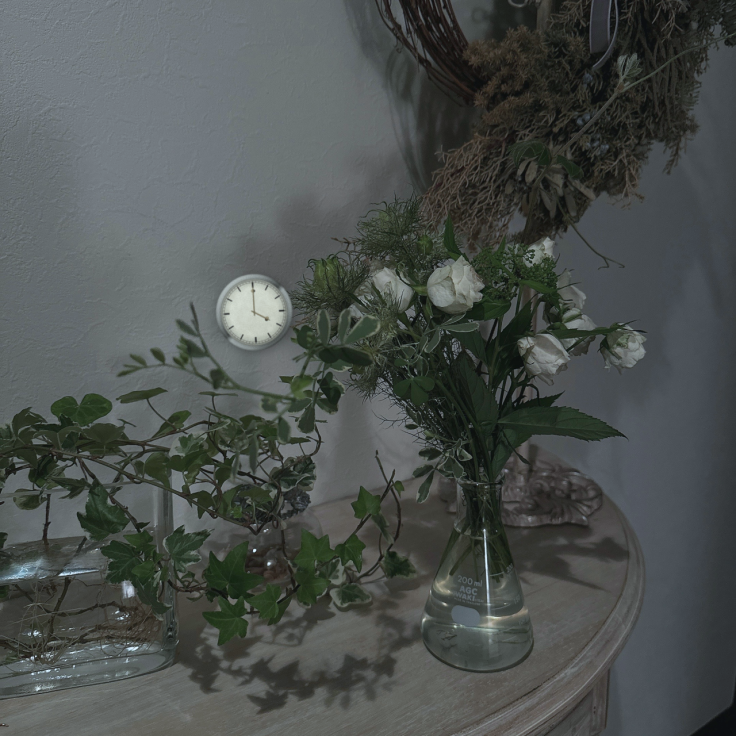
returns 4:00
